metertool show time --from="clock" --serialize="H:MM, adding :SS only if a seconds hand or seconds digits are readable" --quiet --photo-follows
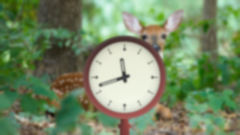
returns 11:42
